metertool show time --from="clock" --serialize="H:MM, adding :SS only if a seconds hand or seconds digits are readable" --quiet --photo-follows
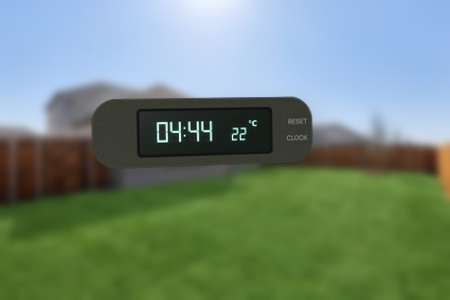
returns 4:44
